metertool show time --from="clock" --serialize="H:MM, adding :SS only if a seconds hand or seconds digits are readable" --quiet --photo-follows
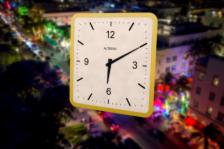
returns 6:10
